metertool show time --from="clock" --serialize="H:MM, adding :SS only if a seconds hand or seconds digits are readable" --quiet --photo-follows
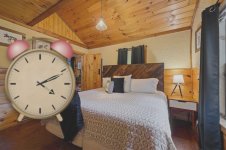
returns 4:11
